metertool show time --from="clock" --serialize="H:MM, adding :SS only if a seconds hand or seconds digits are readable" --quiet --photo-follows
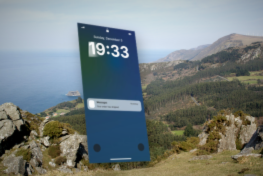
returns 19:33
